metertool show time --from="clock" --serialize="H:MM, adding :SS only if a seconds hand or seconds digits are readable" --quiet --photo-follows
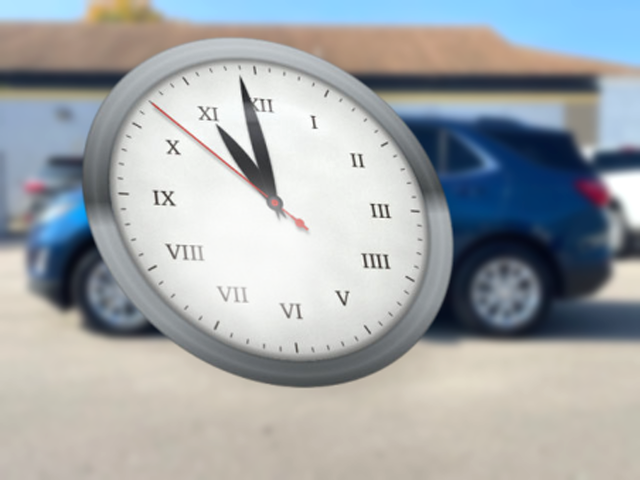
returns 10:58:52
